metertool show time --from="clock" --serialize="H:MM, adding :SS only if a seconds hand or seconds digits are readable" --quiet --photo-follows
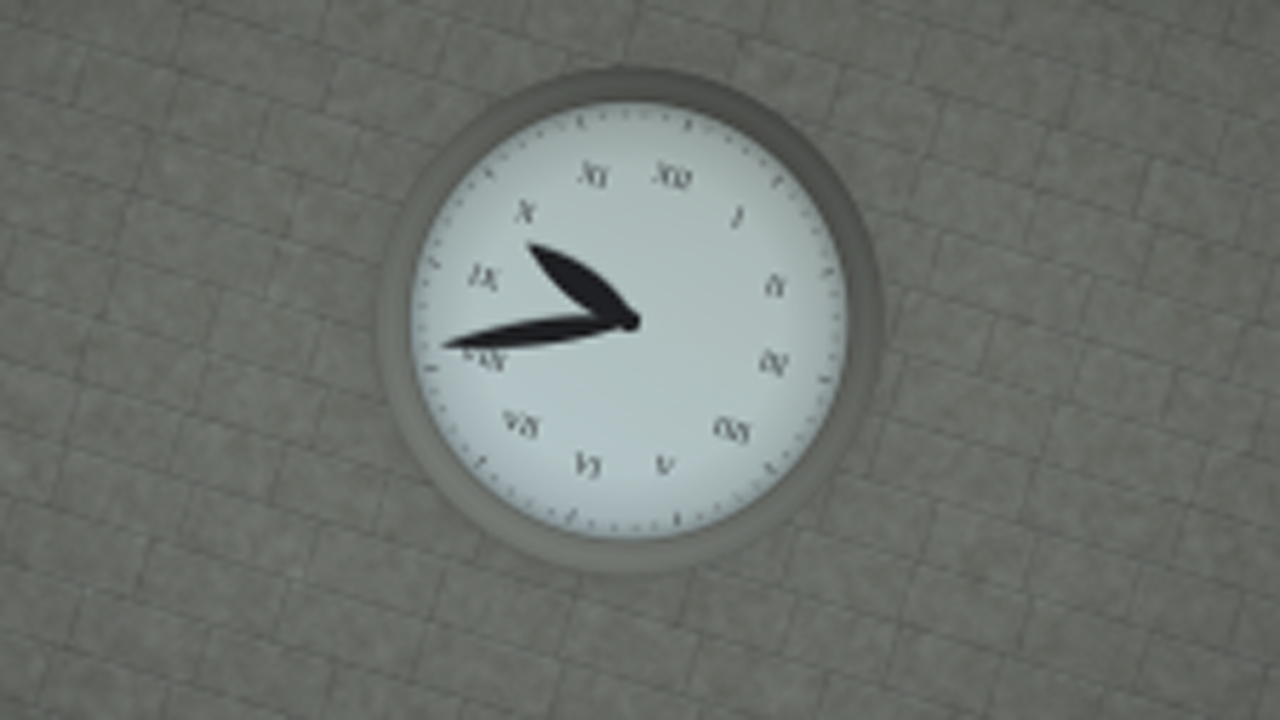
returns 9:41
